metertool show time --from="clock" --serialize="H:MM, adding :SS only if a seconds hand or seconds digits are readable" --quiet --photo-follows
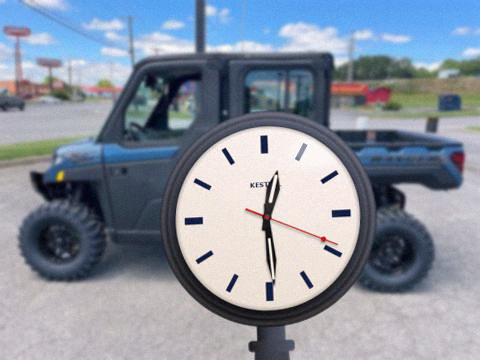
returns 12:29:19
